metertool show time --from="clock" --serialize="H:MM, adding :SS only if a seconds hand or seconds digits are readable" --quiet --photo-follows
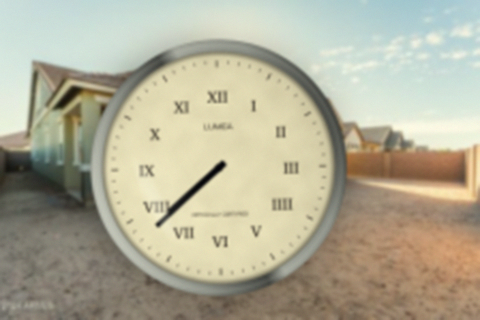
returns 7:38
